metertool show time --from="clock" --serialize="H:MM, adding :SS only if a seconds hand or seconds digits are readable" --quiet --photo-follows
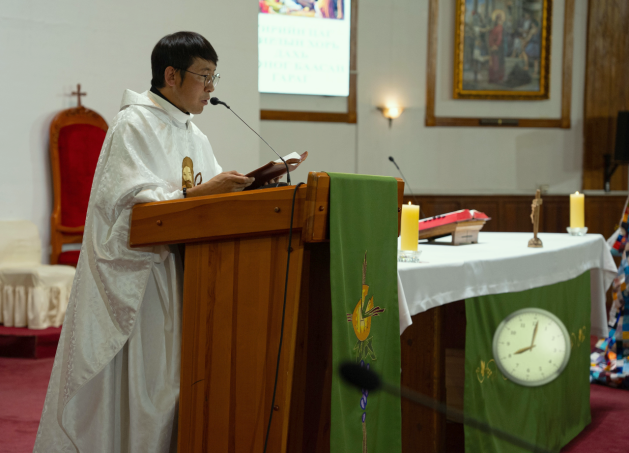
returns 8:01
